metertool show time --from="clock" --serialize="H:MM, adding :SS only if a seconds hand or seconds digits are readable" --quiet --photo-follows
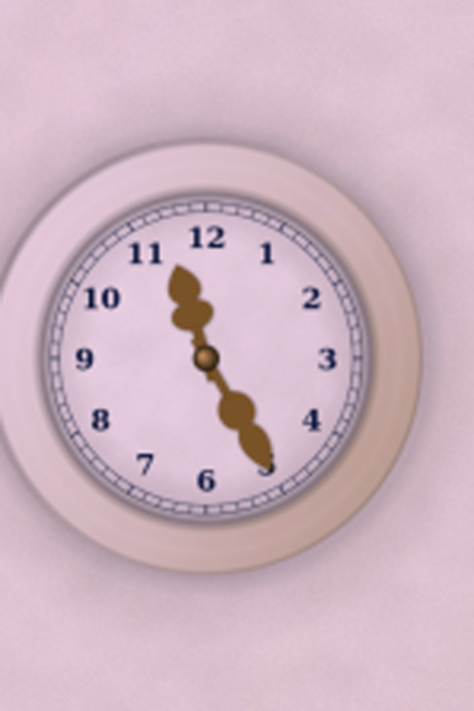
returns 11:25
